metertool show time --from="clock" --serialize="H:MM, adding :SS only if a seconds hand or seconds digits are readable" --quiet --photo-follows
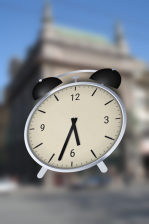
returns 5:33
